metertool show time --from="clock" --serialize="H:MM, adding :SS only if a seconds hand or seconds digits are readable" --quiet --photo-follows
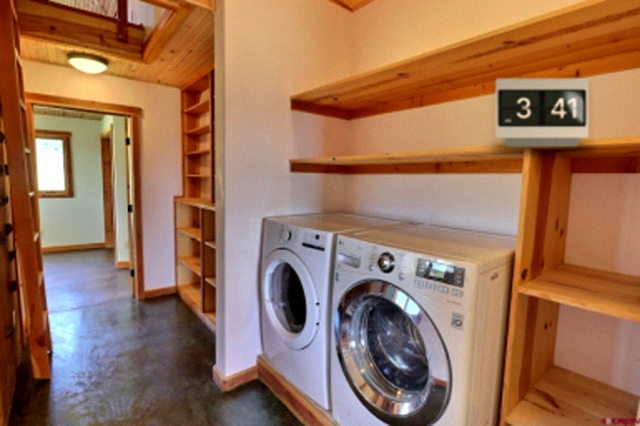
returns 3:41
